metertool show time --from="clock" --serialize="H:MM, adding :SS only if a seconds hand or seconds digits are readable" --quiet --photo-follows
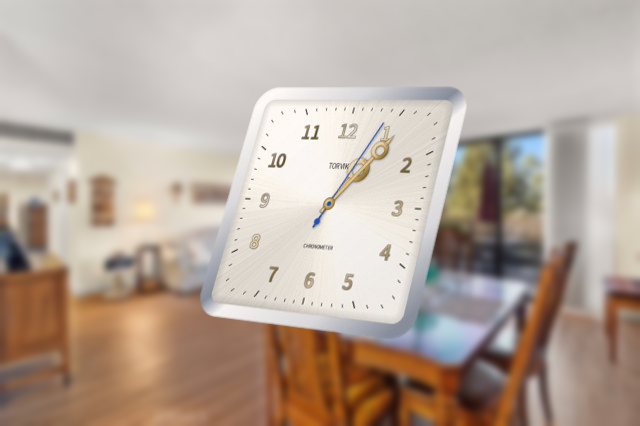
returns 1:06:04
